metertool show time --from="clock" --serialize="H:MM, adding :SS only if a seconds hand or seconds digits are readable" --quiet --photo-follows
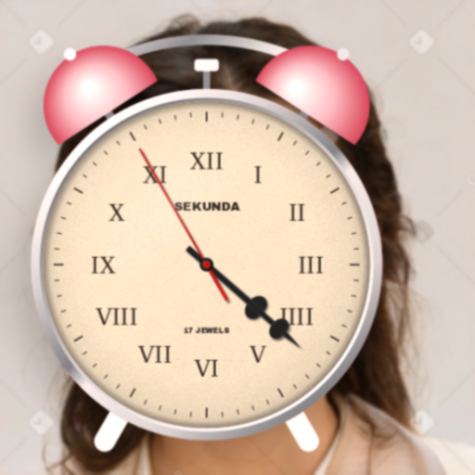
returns 4:21:55
